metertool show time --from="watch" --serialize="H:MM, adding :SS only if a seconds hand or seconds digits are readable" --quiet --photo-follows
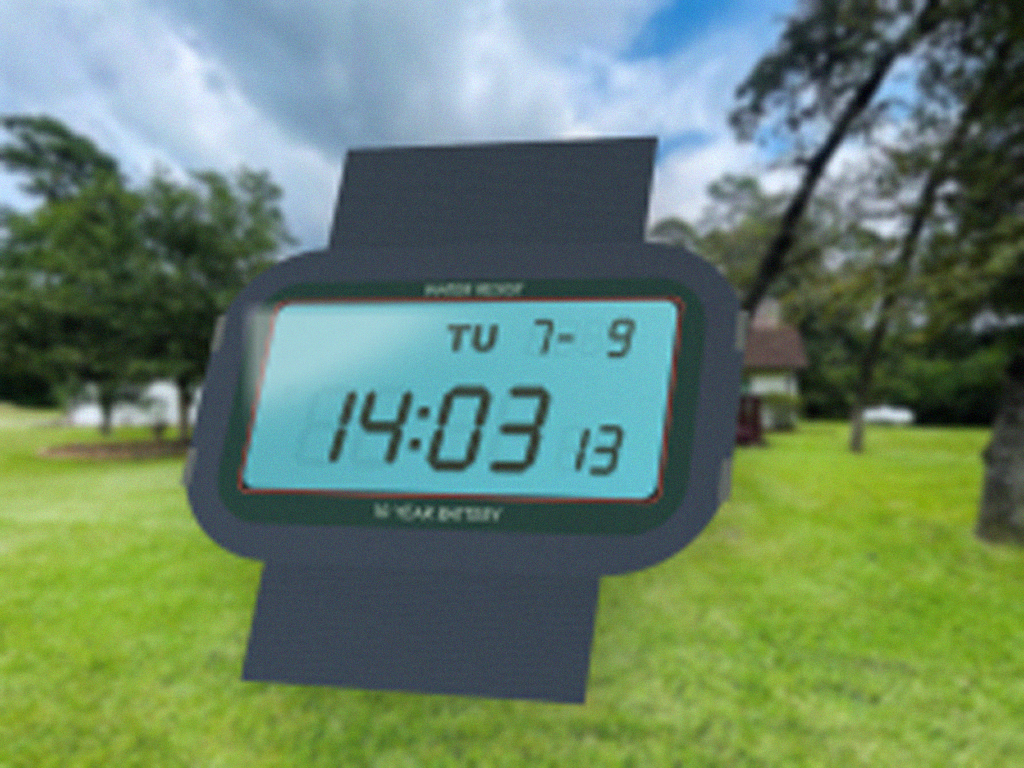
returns 14:03:13
